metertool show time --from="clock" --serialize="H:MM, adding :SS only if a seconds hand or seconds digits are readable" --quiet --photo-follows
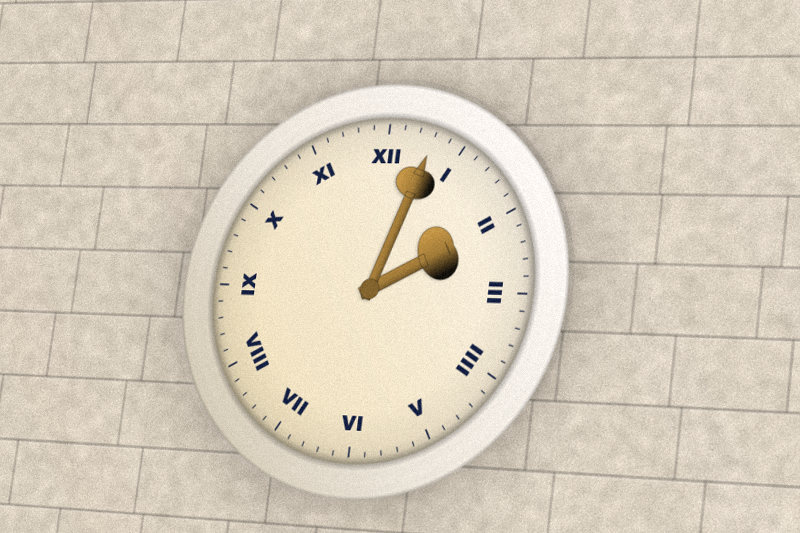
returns 2:03
